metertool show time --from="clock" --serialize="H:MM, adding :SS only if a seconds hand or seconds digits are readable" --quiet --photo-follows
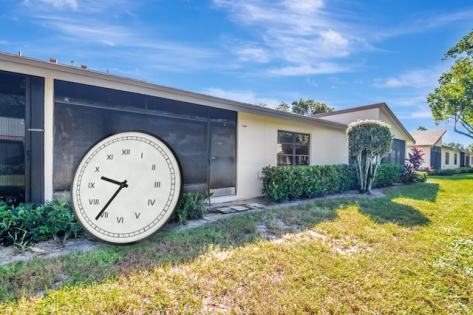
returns 9:36
